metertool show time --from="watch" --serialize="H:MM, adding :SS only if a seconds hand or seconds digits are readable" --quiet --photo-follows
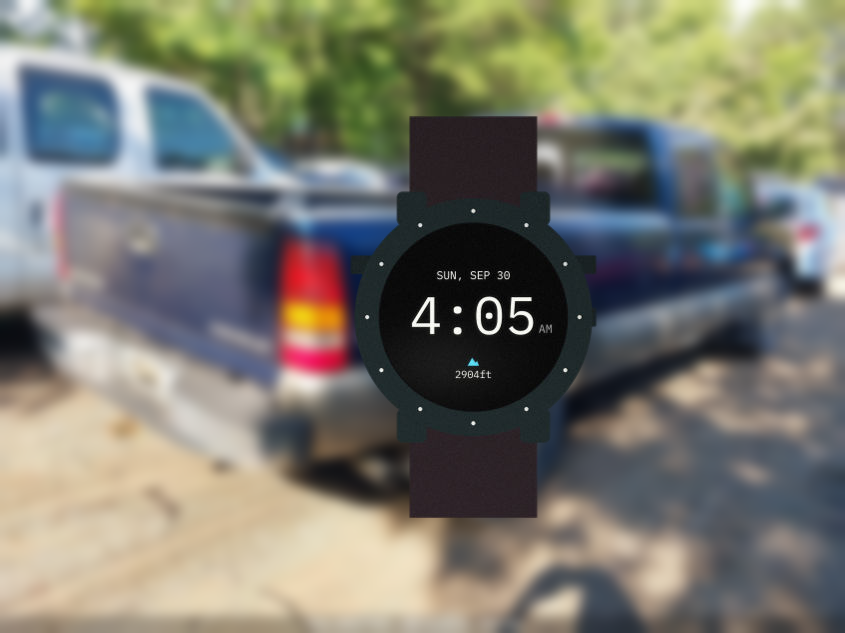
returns 4:05
